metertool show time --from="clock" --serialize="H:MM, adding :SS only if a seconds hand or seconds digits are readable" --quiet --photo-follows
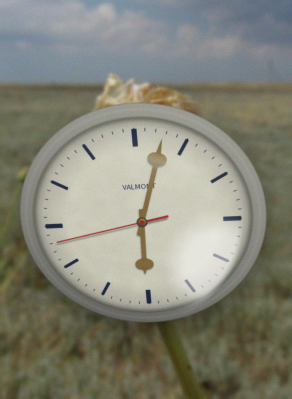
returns 6:02:43
